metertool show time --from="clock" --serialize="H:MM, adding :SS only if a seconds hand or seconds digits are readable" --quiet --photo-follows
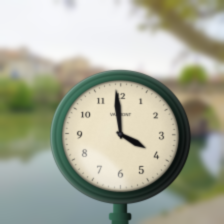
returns 3:59
